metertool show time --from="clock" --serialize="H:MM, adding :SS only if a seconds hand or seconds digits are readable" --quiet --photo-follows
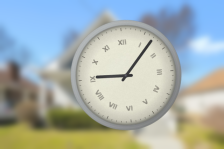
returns 9:07
